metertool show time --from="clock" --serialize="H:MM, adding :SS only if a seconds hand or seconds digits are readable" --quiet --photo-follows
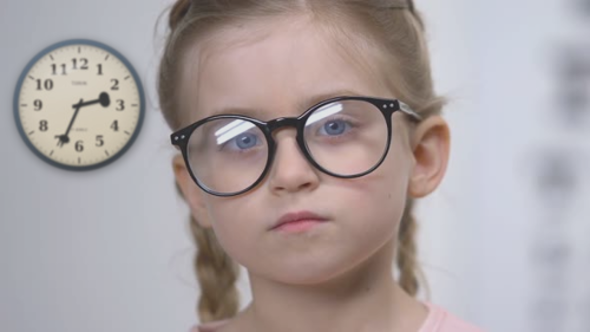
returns 2:34
